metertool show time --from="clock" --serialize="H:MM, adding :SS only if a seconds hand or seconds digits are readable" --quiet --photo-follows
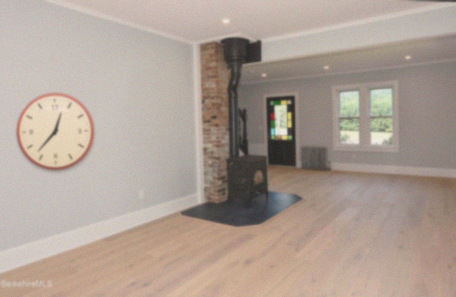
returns 12:37
